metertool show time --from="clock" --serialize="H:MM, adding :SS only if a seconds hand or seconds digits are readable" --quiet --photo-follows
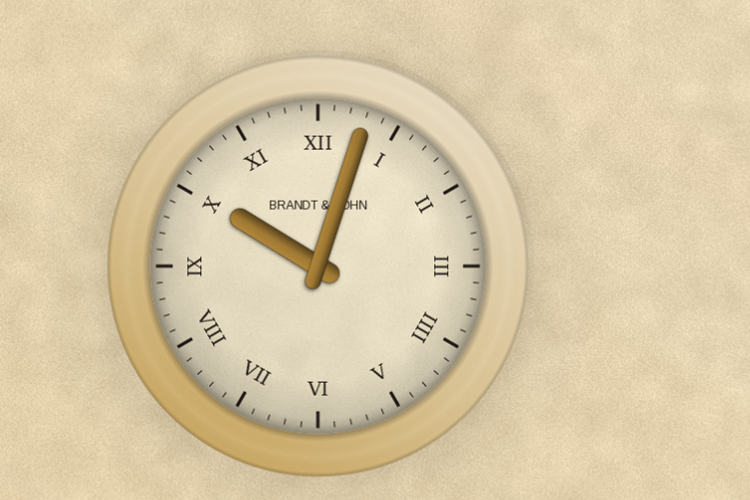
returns 10:03
